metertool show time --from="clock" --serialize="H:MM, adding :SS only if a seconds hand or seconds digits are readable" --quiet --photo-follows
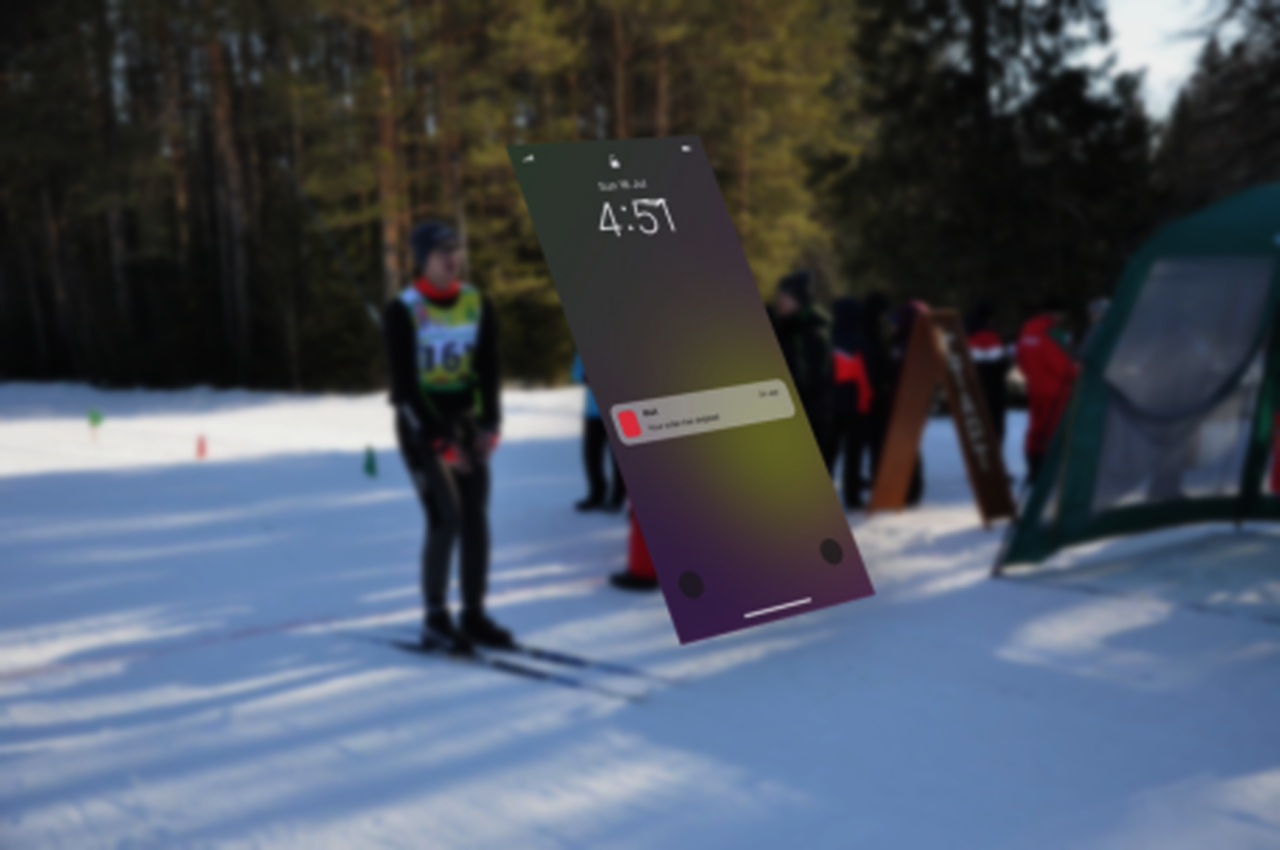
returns 4:51
